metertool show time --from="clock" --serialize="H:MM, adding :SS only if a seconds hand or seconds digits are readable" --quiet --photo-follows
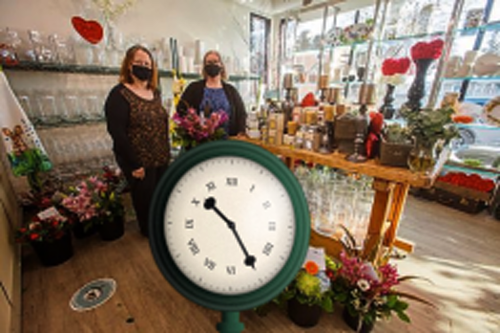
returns 10:25
